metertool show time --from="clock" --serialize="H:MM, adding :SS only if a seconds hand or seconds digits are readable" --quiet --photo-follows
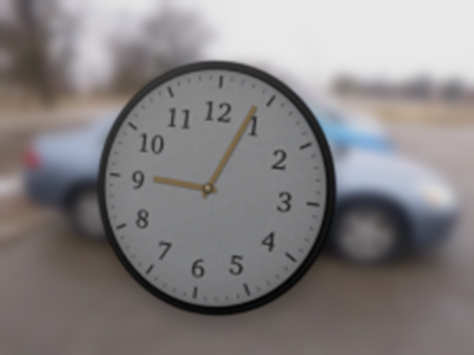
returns 9:04
